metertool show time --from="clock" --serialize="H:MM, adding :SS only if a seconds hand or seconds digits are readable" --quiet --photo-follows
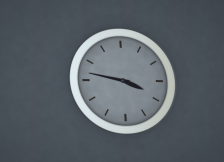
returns 3:47
